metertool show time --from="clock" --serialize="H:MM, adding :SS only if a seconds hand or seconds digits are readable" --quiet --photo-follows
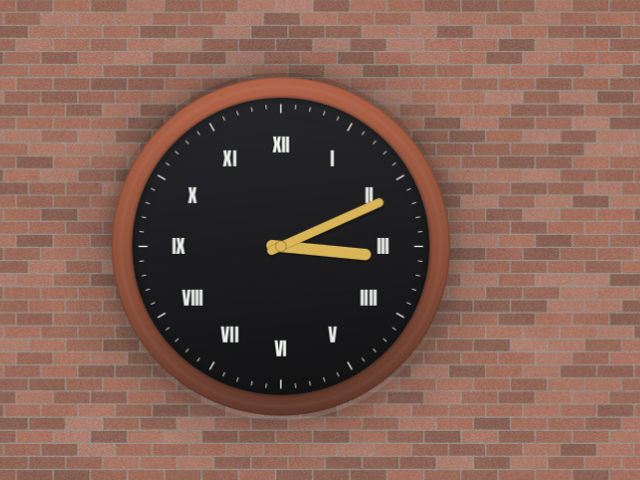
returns 3:11
